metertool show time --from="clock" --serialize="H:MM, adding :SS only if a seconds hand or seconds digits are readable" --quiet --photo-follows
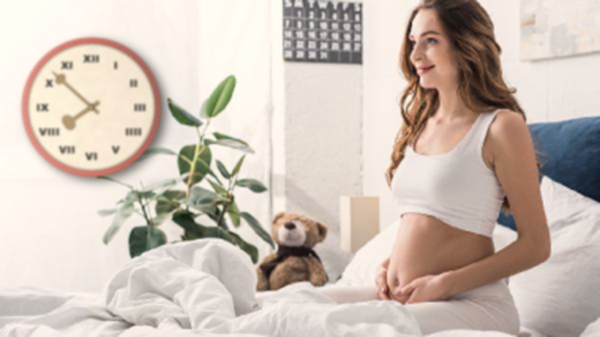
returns 7:52
